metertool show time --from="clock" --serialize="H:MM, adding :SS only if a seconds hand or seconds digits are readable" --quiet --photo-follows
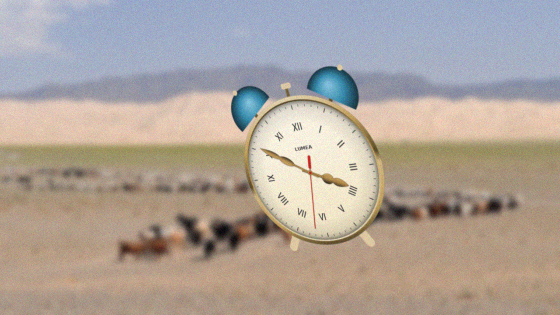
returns 3:50:32
